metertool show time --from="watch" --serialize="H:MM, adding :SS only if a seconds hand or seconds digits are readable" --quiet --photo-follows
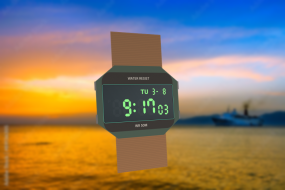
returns 9:17:03
